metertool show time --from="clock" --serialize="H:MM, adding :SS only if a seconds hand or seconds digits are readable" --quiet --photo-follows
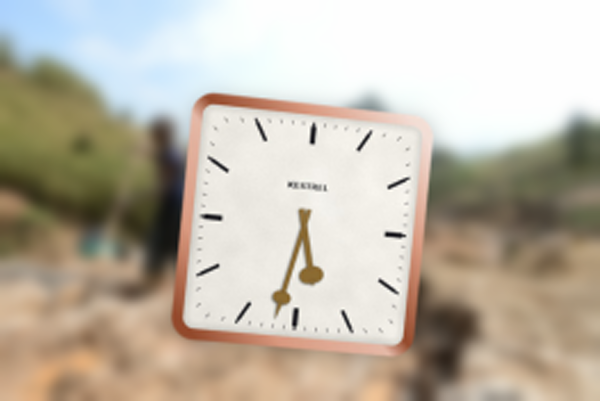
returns 5:32
